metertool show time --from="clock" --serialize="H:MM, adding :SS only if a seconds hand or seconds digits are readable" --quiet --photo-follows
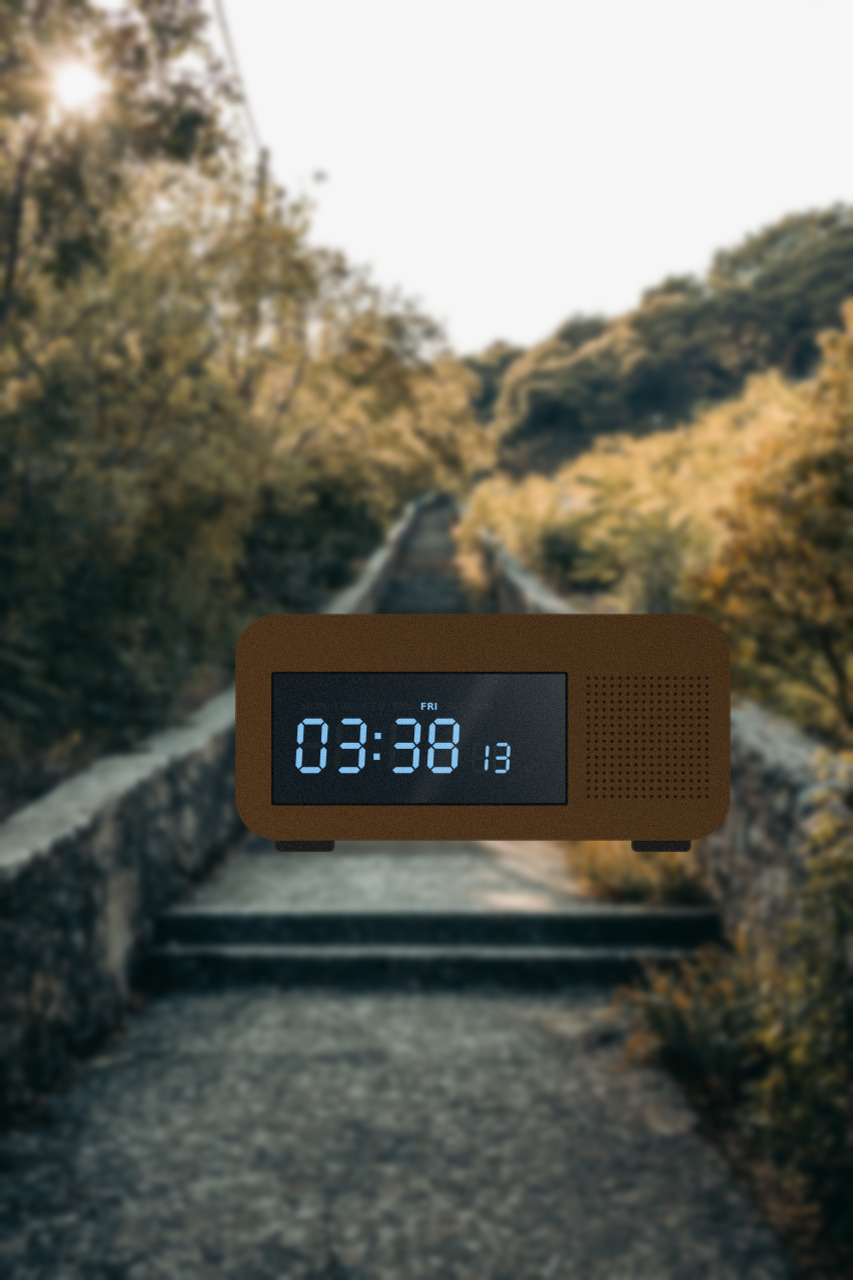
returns 3:38:13
